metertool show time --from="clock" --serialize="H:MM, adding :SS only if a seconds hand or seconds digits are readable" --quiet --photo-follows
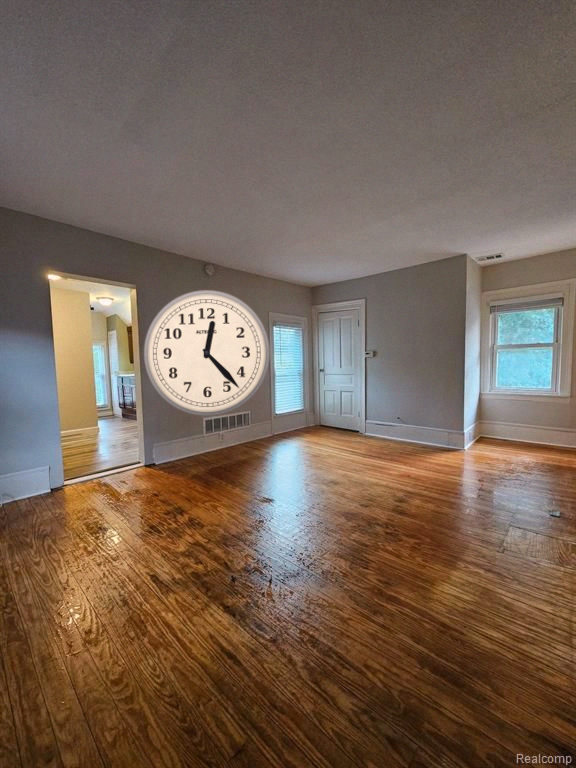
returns 12:23
